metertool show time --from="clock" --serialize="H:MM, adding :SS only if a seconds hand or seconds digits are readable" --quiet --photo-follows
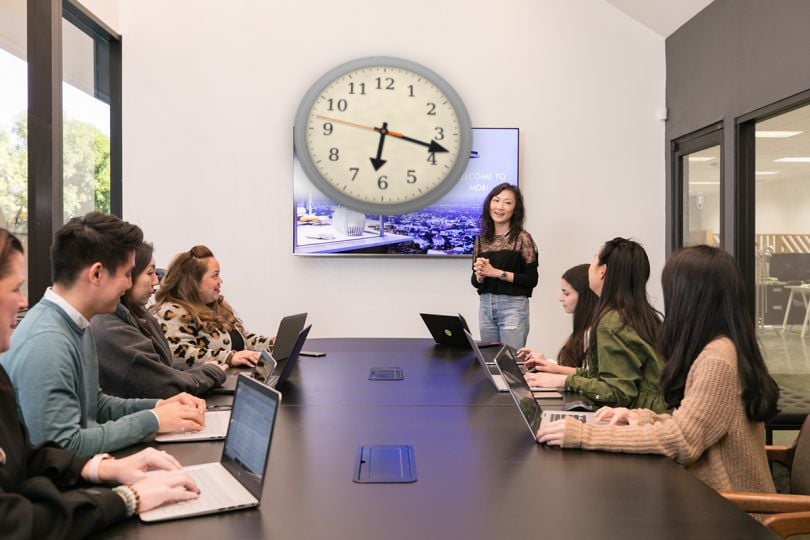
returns 6:17:47
